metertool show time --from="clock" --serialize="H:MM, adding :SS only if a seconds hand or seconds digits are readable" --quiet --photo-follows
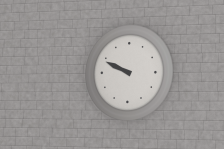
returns 9:49
